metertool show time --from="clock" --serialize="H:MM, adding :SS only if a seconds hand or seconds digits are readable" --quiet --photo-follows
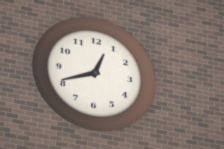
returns 12:41
